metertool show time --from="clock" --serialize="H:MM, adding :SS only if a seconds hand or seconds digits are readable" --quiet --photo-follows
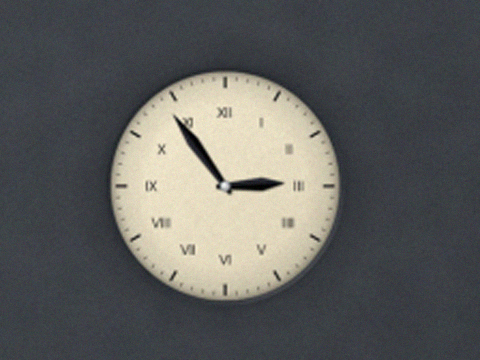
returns 2:54
